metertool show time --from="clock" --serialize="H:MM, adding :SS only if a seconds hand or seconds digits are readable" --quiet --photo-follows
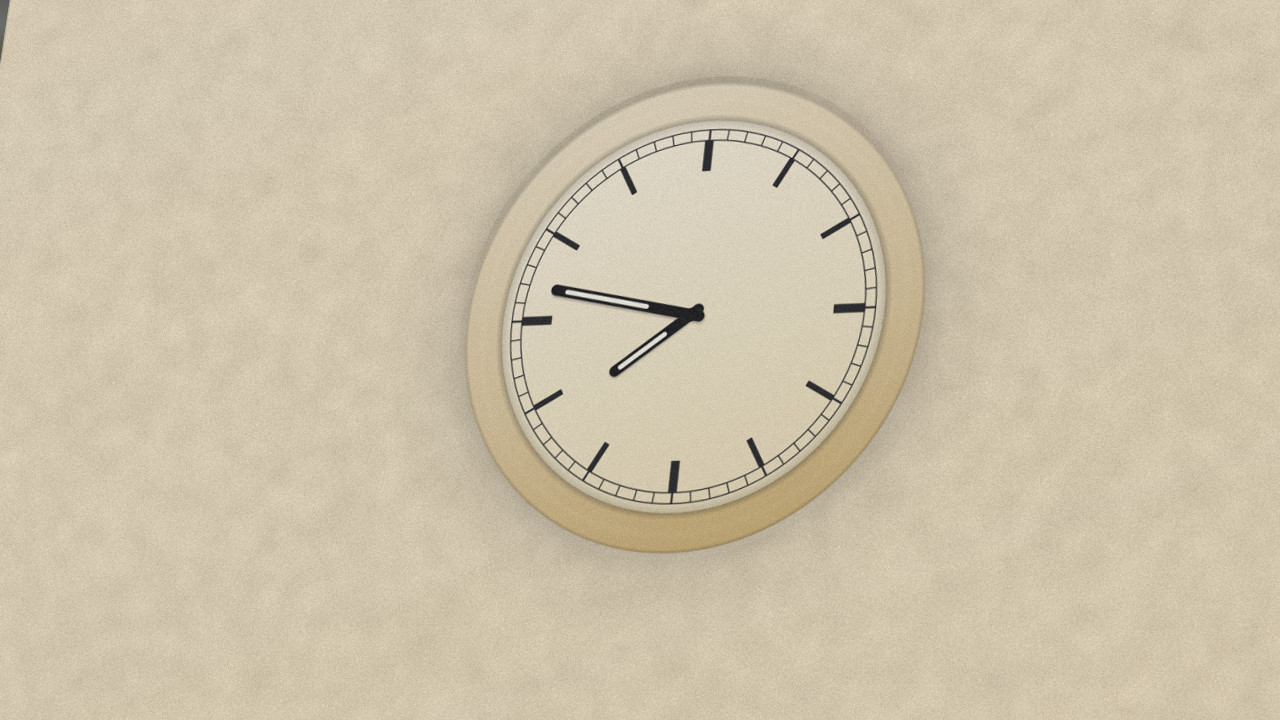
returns 7:47
